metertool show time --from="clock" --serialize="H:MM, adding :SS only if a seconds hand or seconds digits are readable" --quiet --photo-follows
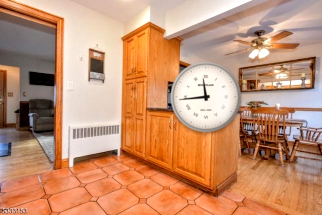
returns 11:44
